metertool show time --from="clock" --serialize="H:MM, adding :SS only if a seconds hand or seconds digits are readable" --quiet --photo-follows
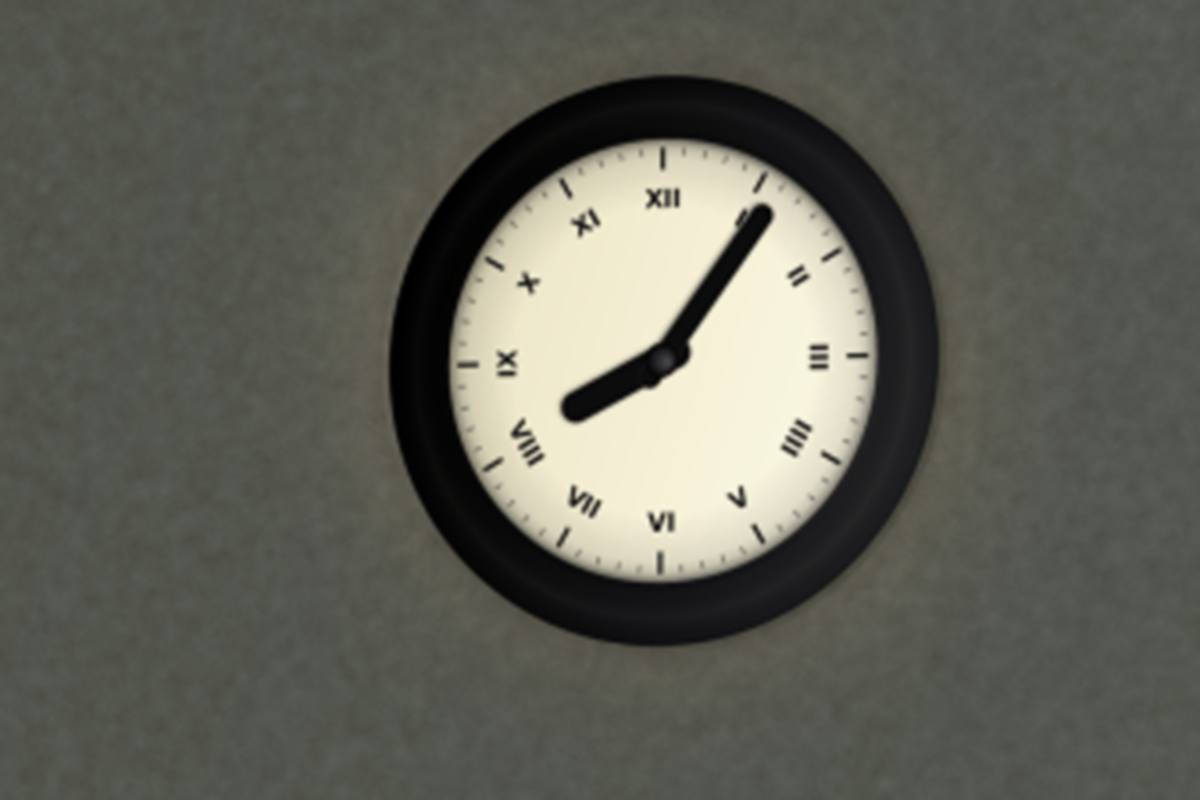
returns 8:06
